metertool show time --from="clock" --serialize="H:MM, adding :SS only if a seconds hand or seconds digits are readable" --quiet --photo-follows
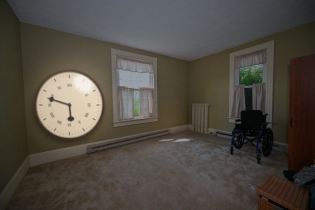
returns 5:48
